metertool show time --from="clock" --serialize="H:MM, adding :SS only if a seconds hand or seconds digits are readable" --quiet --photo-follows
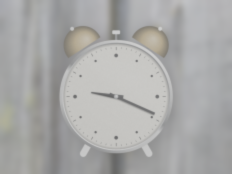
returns 9:19
